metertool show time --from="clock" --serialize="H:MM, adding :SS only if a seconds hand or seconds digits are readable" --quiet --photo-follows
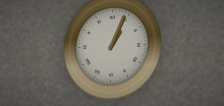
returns 1:04
